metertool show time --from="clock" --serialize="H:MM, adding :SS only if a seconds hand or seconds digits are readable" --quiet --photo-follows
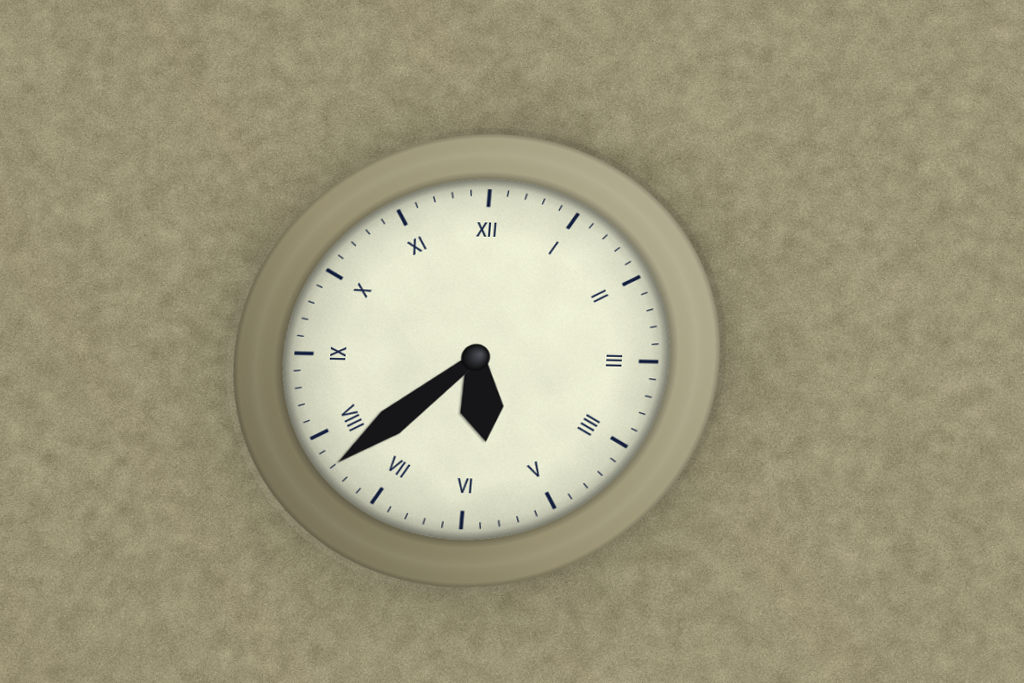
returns 5:38
